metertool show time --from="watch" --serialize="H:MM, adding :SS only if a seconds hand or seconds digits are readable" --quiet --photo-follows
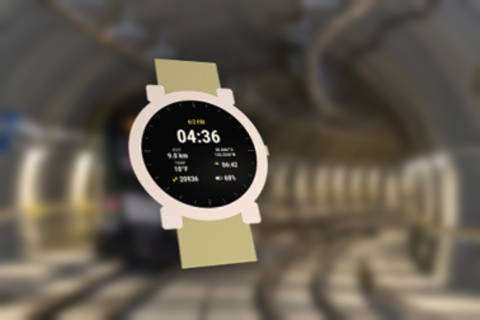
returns 4:36
